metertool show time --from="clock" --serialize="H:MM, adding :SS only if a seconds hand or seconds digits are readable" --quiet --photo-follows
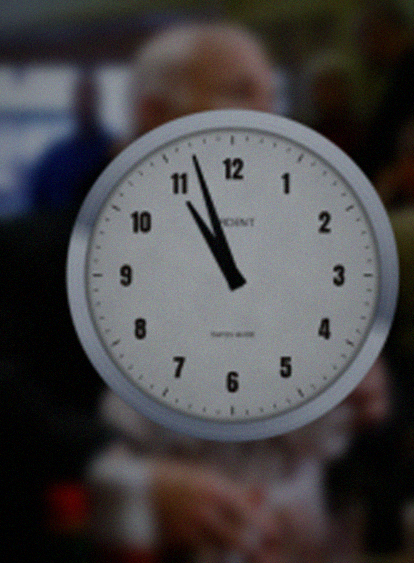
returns 10:57
